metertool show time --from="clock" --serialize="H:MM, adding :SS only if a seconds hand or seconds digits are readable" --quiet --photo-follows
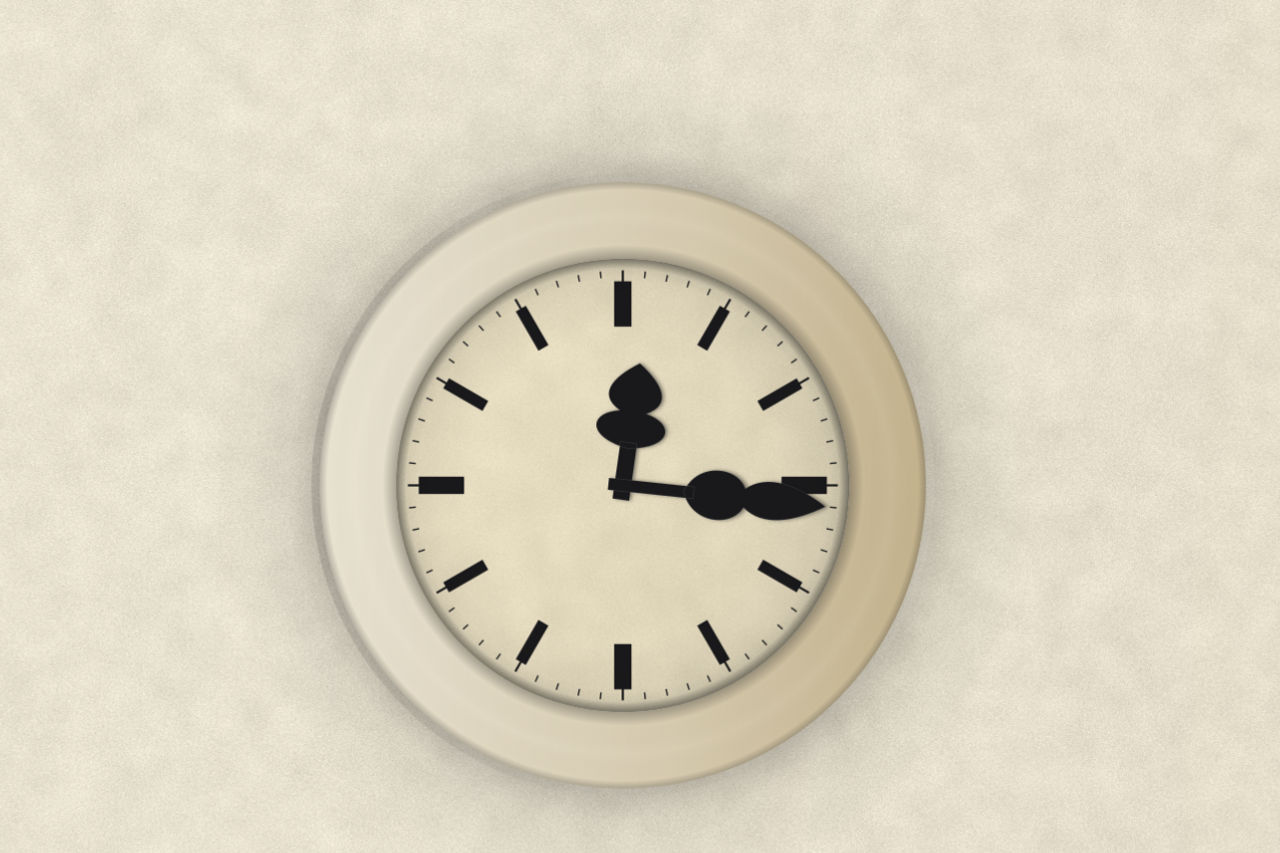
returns 12:16
